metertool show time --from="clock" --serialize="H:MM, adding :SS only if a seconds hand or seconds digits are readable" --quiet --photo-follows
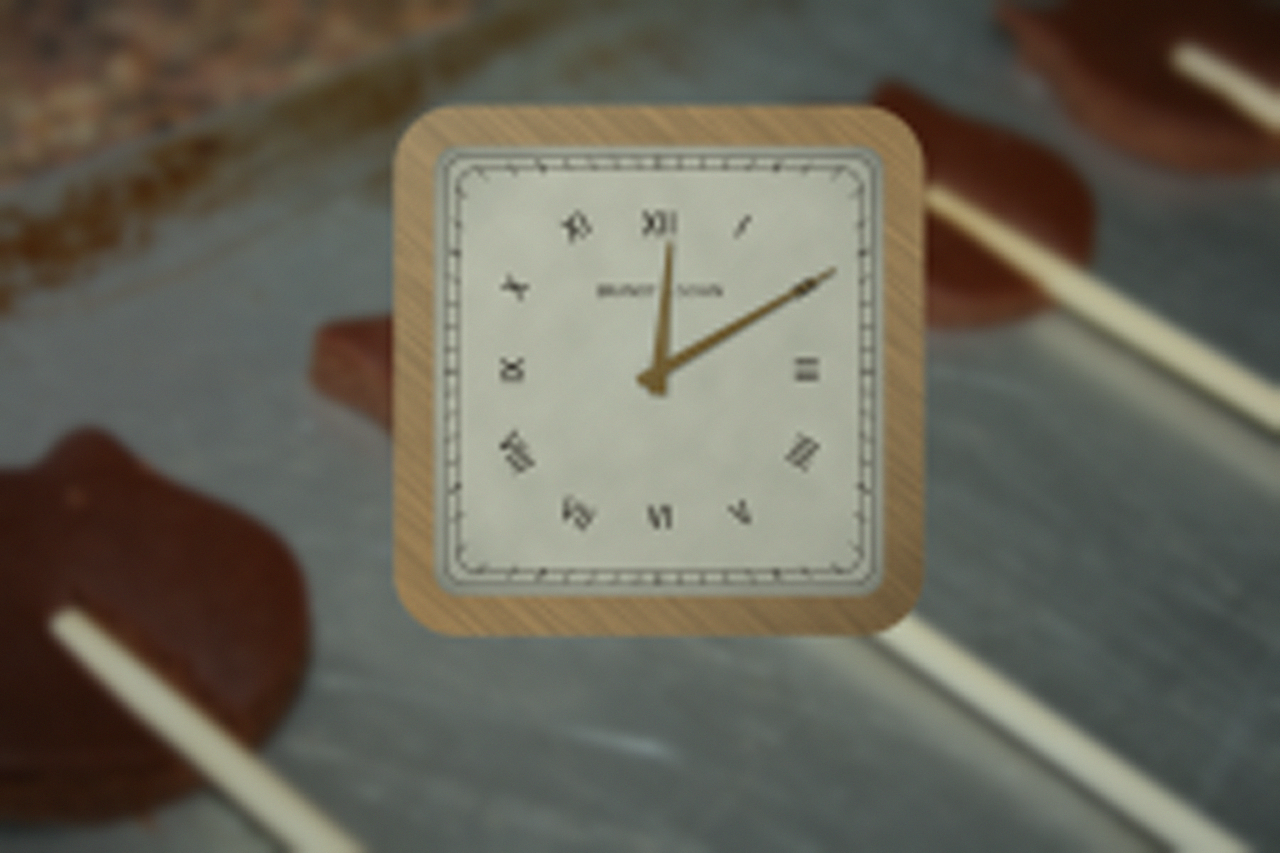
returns 12:10
